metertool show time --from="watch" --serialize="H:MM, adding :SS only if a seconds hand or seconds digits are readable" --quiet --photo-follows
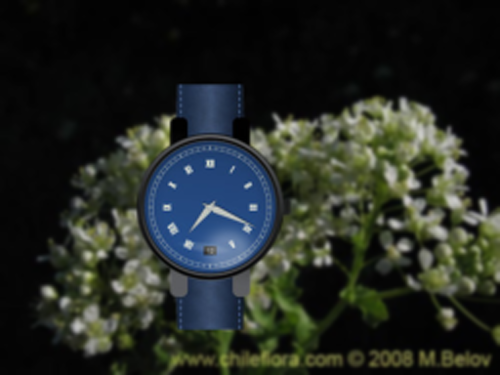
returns 7:19
